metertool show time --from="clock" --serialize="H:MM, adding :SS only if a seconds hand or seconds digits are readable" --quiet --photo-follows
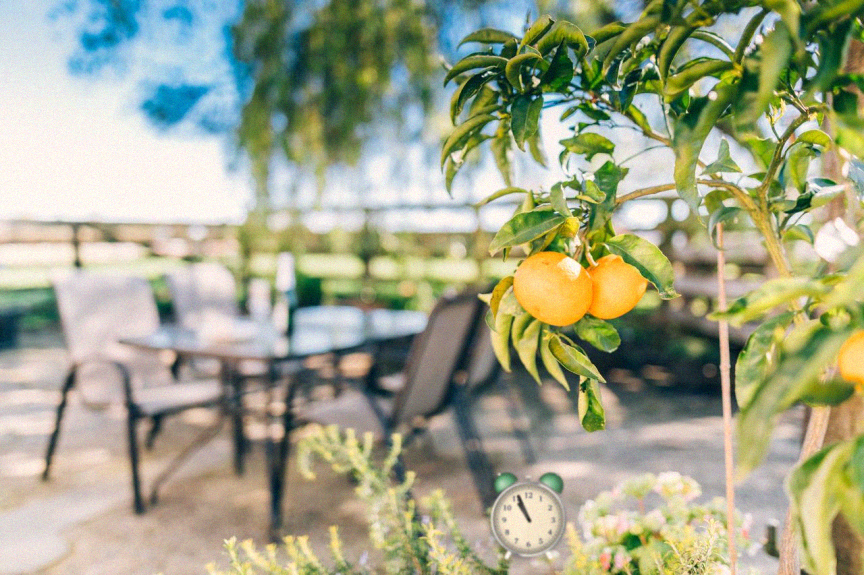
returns 10:56
